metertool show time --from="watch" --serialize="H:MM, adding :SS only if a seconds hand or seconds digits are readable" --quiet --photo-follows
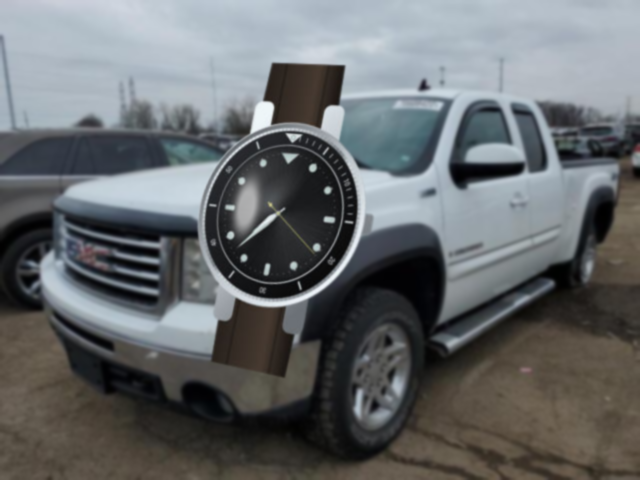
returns 7:37:21
